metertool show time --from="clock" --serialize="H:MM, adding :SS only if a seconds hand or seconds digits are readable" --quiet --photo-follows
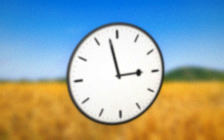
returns 2:58
